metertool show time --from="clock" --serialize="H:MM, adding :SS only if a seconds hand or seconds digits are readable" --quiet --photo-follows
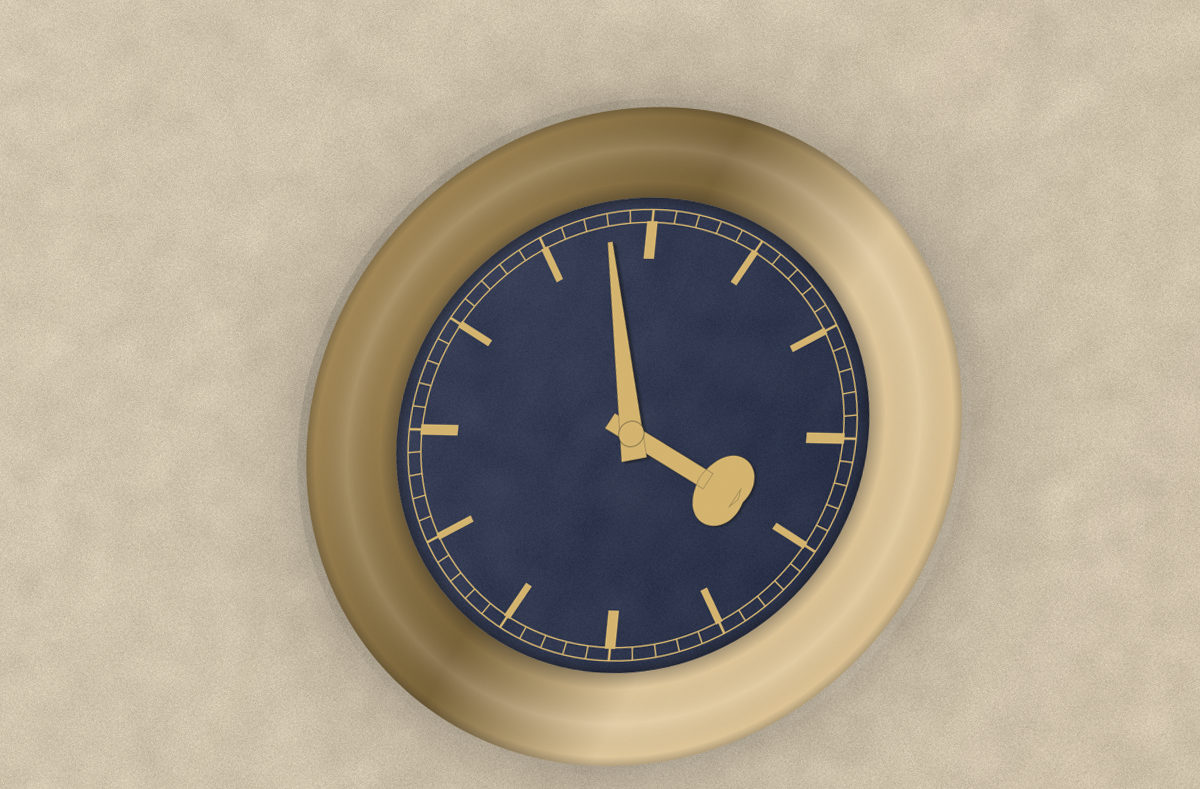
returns 3:58
